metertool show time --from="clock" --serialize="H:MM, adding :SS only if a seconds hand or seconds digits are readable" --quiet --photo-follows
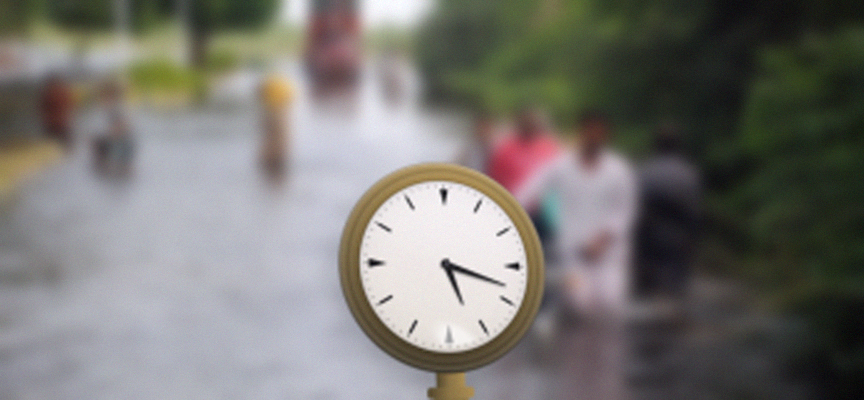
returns 5:18
